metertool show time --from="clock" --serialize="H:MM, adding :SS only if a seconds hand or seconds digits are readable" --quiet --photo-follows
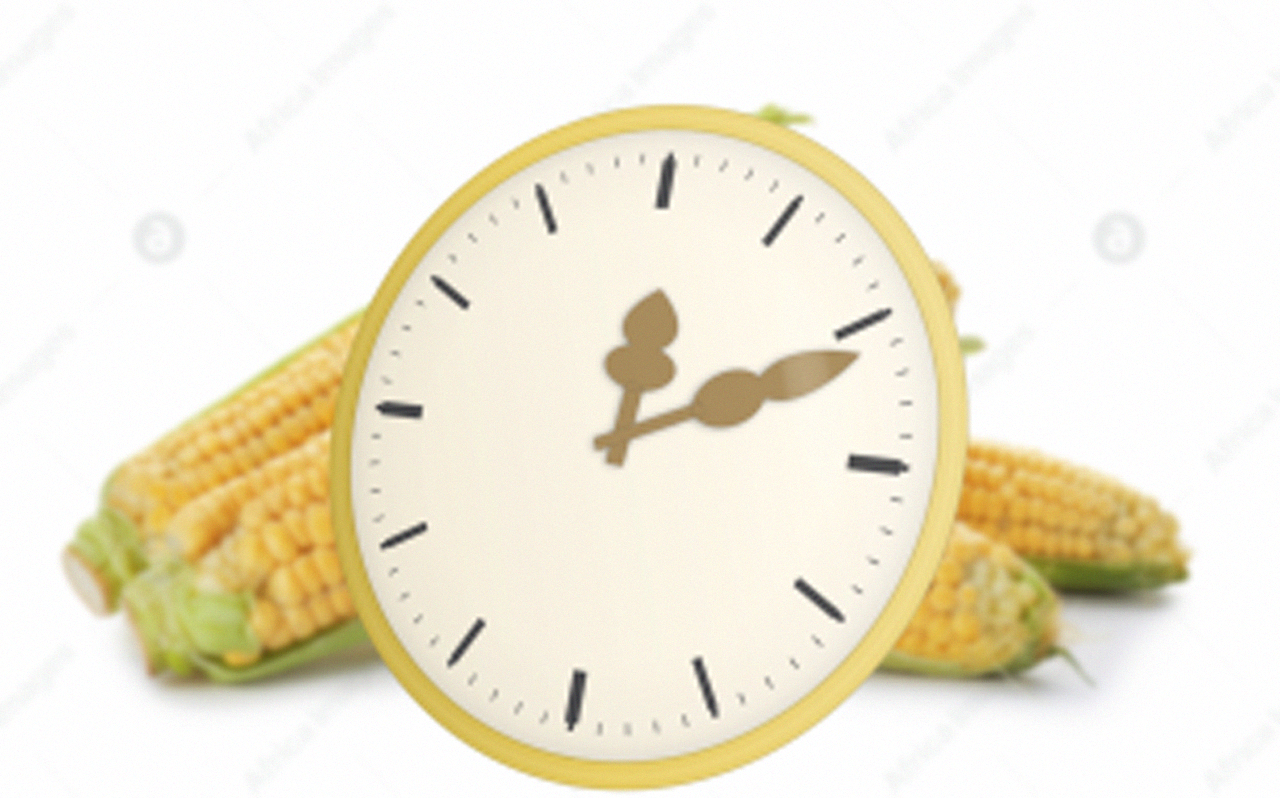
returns 12:11
